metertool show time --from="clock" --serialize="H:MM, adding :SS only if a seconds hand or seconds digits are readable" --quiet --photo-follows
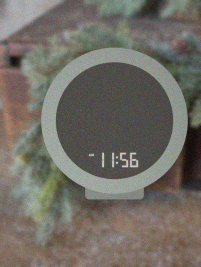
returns 11:56
